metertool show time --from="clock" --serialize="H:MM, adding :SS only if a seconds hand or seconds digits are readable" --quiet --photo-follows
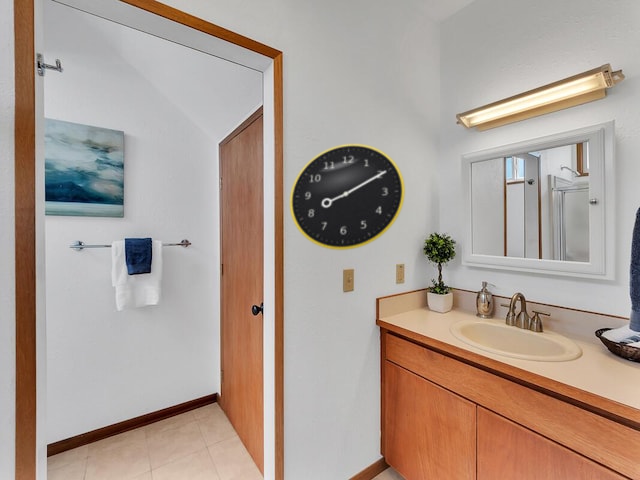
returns 8:10
